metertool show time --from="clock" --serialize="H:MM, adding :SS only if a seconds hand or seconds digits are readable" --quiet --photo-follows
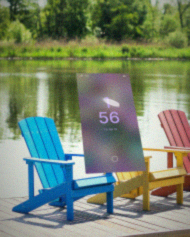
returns 1:56
